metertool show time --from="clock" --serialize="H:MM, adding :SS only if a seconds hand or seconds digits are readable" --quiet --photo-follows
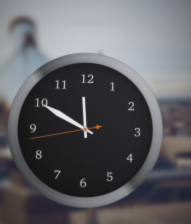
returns 11:49:43
